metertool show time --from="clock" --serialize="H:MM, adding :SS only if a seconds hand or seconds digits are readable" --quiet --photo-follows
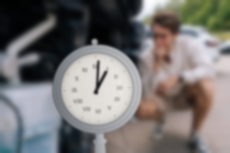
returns 1:01
